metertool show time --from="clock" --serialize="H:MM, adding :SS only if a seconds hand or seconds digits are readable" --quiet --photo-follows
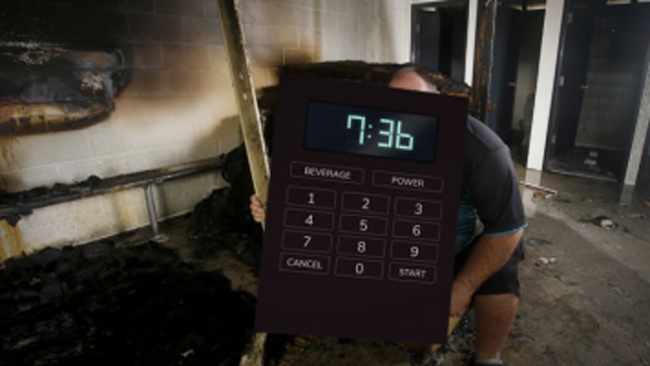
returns 7:36
